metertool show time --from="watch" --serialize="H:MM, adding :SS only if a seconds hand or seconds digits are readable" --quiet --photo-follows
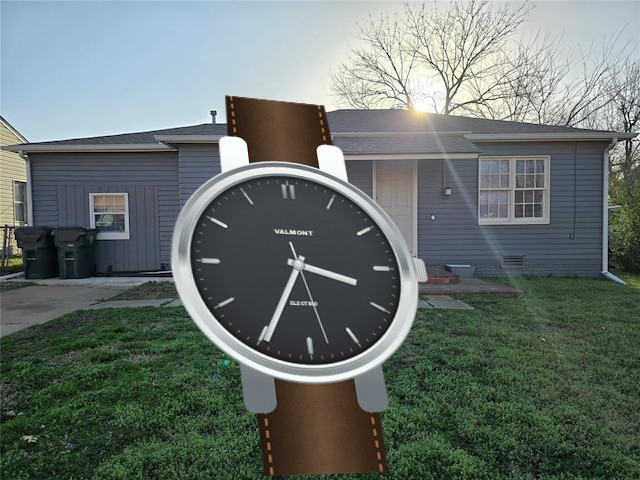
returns 3:34:28
